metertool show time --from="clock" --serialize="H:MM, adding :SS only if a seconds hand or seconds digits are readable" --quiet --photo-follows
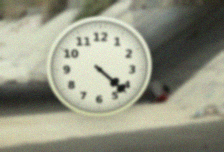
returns 4:22
